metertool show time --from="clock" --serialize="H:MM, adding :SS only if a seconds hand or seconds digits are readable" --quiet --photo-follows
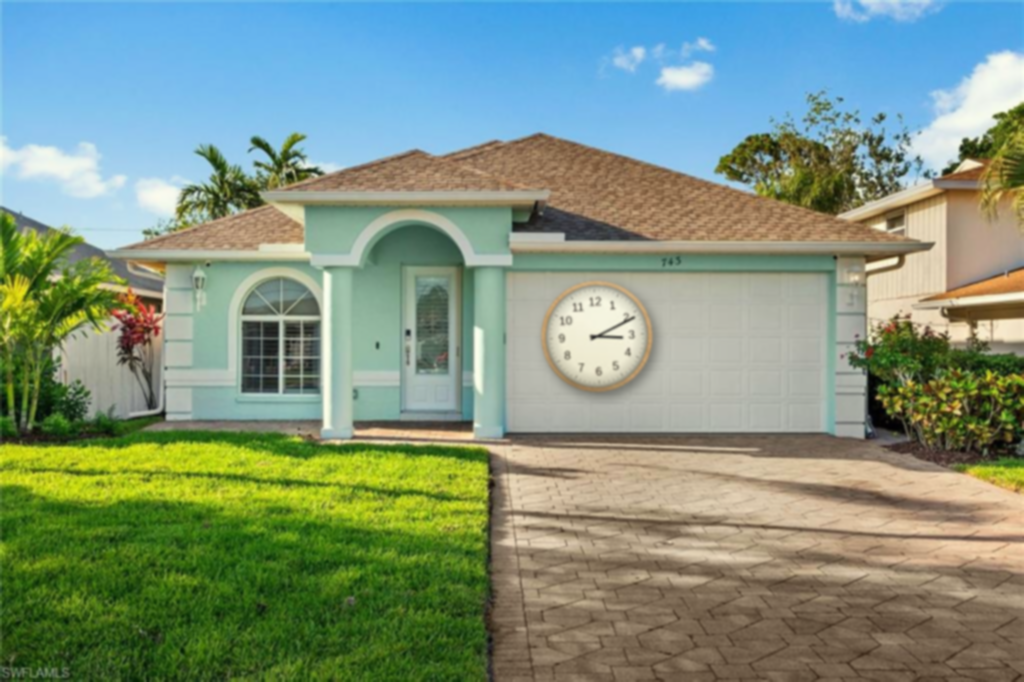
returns 3:11
